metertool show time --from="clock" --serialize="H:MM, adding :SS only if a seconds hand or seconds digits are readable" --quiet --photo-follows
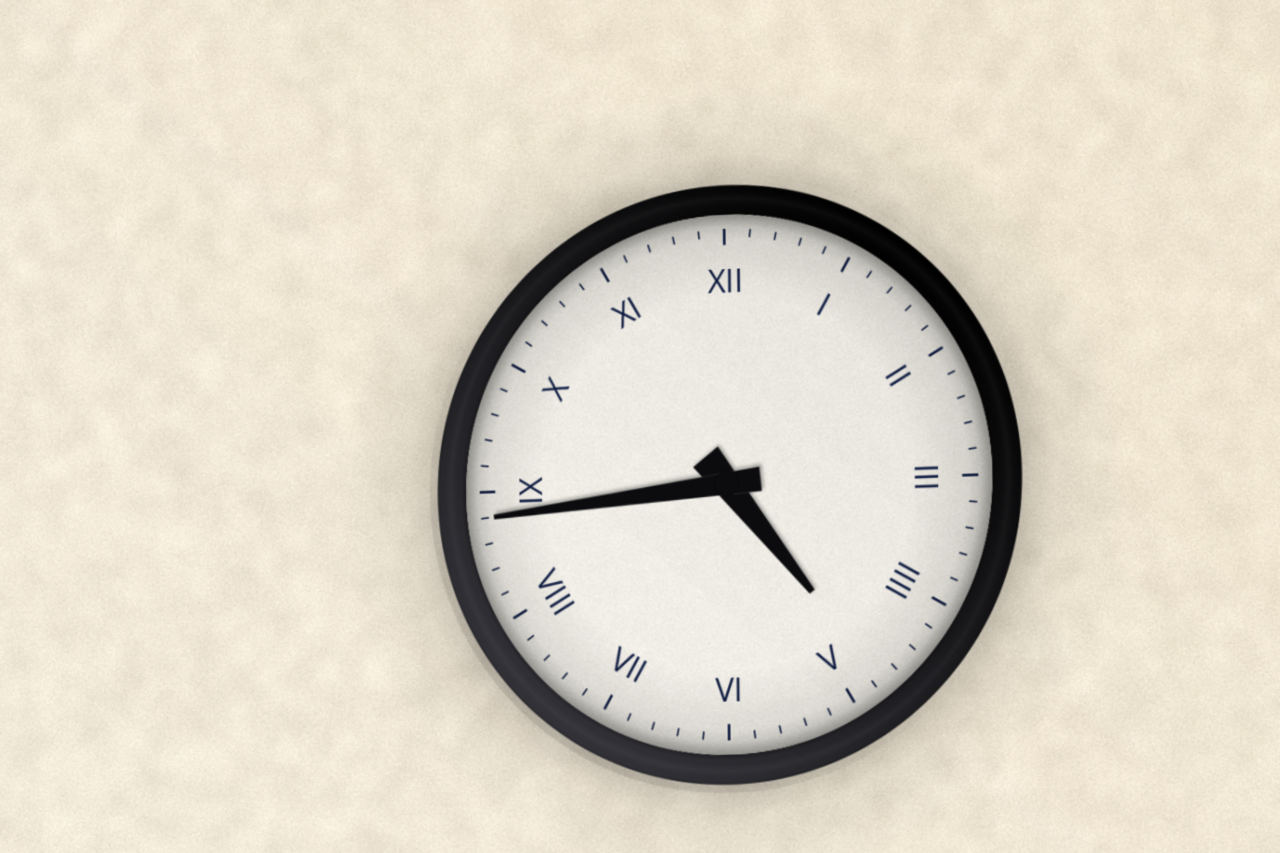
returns 4:44
